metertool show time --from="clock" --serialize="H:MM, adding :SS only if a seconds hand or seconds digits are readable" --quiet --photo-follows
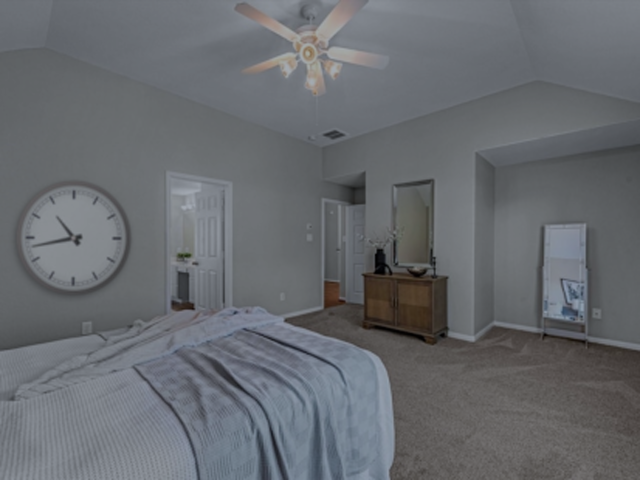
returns 10:43
